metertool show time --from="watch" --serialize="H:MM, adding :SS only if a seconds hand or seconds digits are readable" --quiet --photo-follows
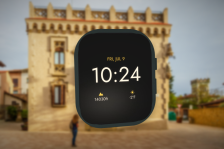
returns 10:24
